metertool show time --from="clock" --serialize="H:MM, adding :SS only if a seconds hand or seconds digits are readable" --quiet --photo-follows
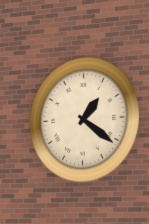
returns 1:21
